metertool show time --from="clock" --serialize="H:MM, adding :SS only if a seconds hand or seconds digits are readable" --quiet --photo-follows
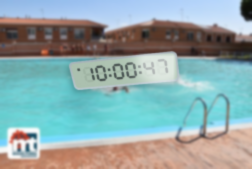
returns 10:00:47
